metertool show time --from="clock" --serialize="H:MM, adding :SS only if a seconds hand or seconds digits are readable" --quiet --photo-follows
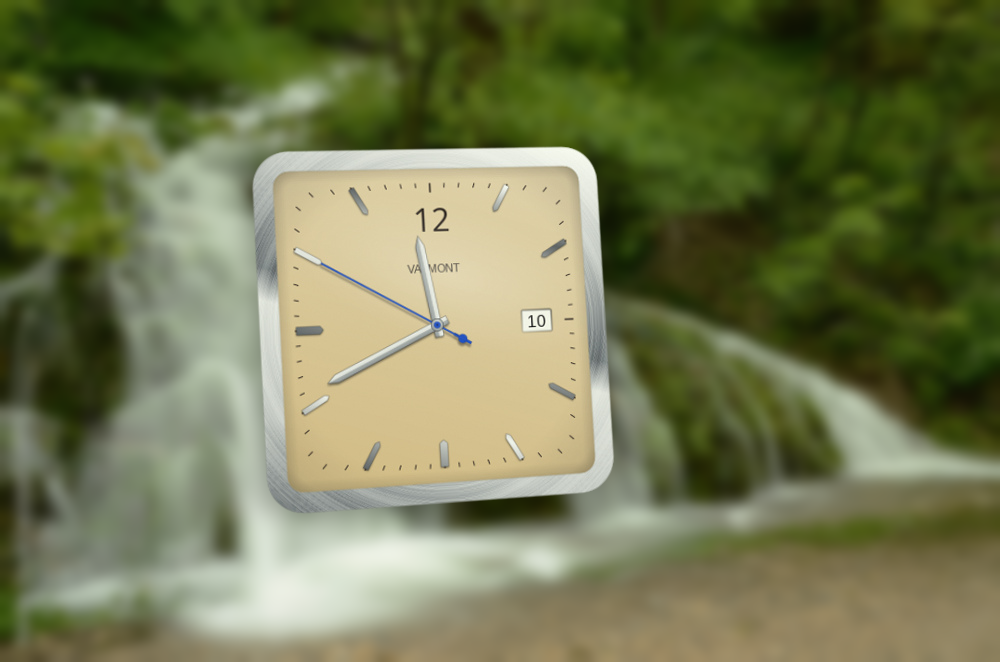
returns 11:40:50
